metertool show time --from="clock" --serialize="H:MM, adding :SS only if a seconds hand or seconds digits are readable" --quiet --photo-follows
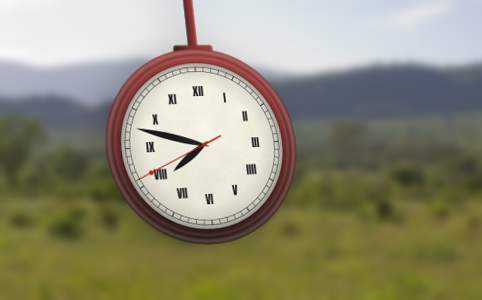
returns 7:47:41
